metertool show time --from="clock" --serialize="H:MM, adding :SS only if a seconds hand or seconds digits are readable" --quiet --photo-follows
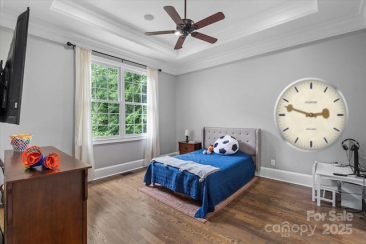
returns 2:48
